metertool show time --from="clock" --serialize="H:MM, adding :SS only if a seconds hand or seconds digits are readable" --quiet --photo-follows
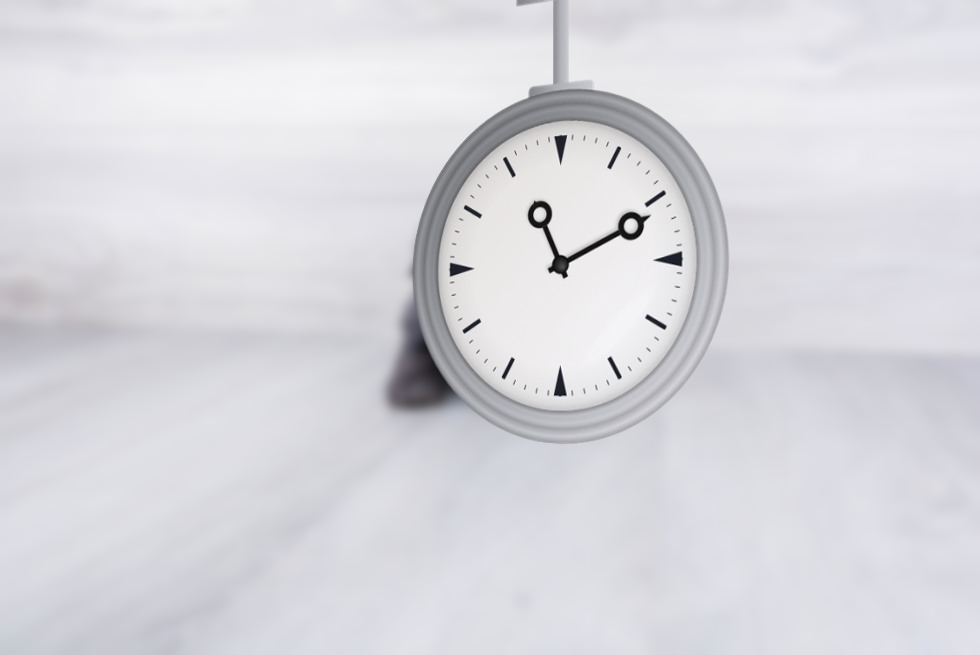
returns 11:11
